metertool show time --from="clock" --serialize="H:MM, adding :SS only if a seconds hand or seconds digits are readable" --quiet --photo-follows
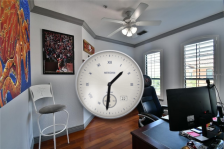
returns 1:31
